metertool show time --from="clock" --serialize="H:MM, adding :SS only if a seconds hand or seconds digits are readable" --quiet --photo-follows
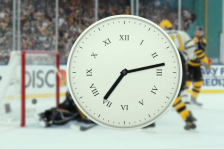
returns 7:13
